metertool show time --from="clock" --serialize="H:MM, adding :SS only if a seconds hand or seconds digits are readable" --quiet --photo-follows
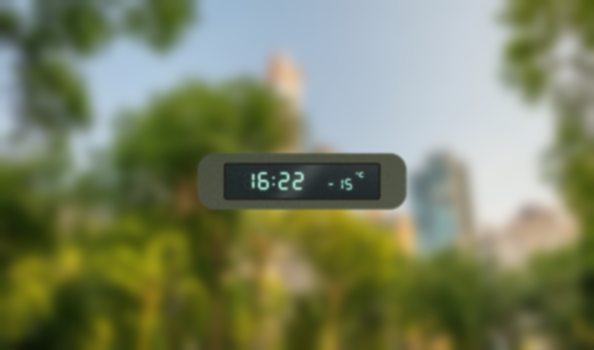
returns 16:22
